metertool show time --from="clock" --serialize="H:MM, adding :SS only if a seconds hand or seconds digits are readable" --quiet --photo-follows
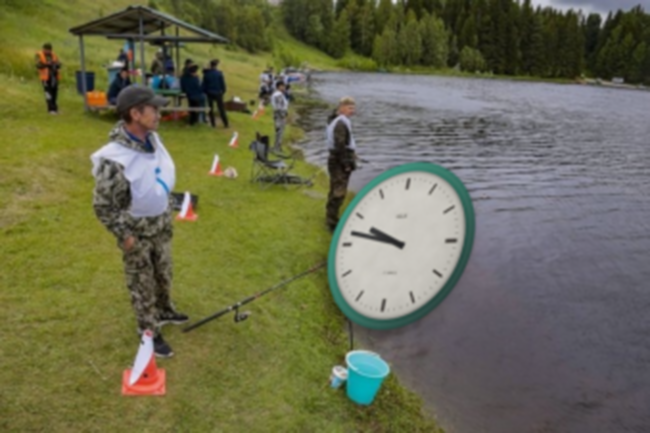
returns 9:47
